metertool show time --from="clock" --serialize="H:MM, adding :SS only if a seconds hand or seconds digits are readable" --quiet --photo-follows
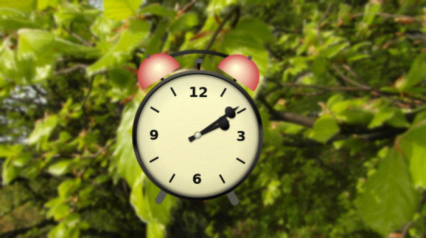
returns 2:09
